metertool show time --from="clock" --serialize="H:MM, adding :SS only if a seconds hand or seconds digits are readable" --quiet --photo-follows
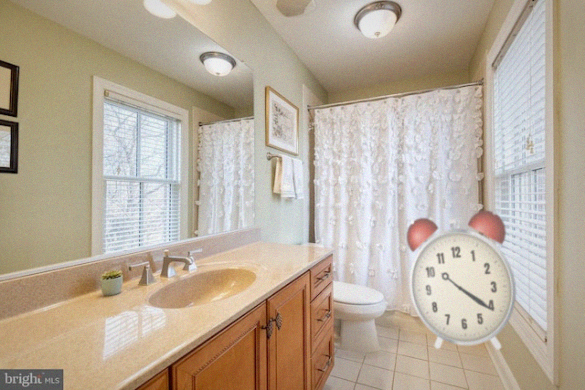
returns 10:21
